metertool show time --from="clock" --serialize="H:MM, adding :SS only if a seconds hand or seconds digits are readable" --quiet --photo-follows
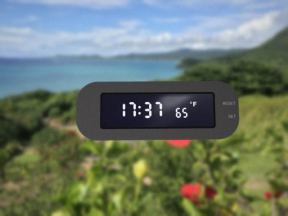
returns 17:37
